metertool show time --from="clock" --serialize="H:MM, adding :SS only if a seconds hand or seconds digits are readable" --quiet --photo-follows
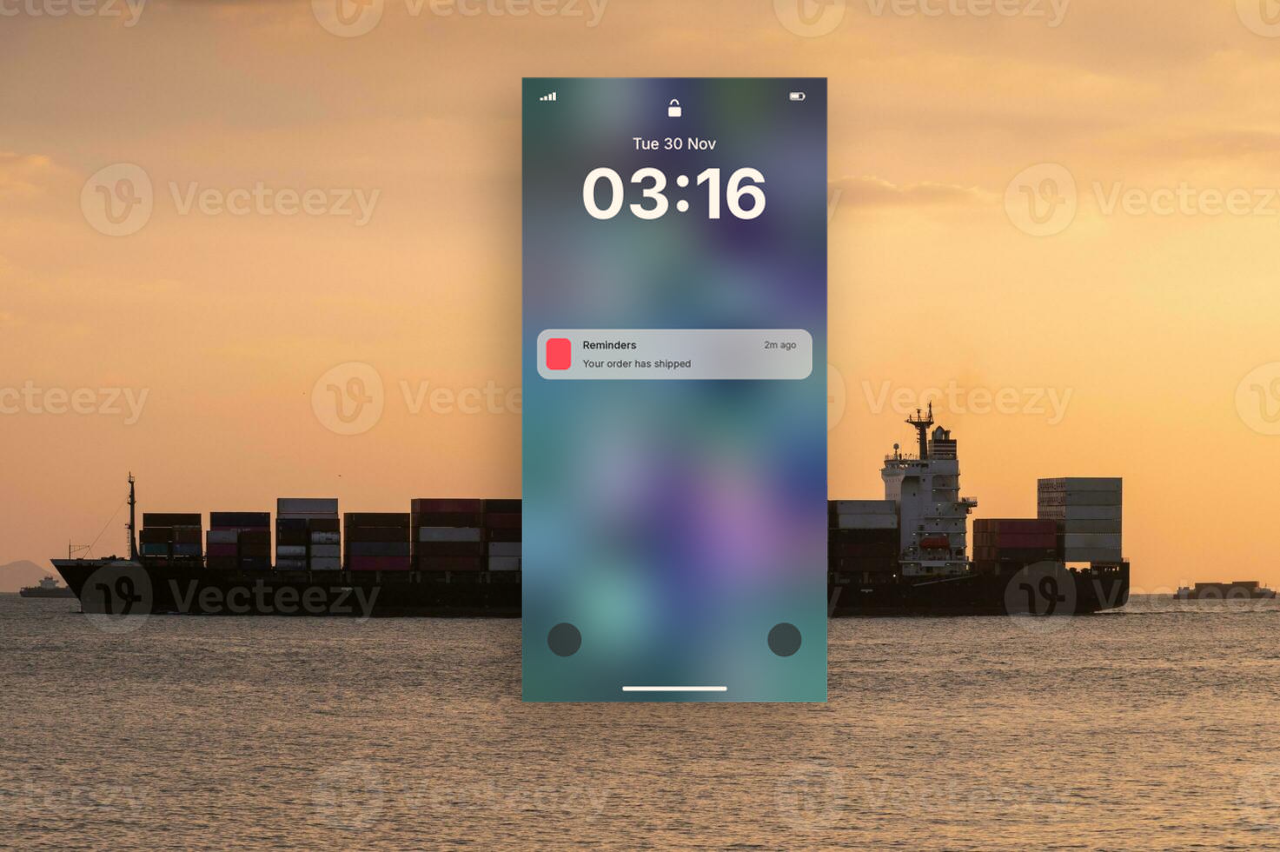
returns 3:16
